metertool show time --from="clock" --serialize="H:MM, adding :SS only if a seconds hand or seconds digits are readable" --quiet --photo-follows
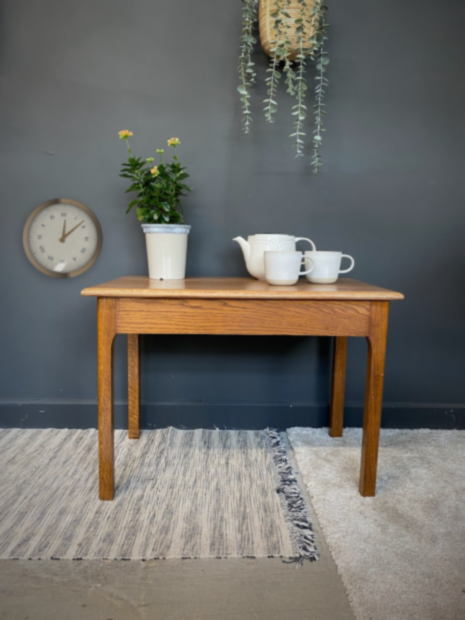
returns 12:08
